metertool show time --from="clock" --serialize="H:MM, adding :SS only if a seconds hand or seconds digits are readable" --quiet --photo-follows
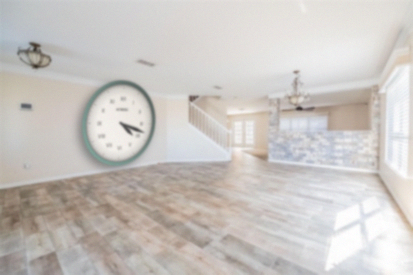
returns 4:18
